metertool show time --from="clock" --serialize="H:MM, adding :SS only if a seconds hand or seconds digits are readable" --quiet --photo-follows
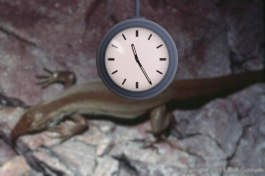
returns 11:25
